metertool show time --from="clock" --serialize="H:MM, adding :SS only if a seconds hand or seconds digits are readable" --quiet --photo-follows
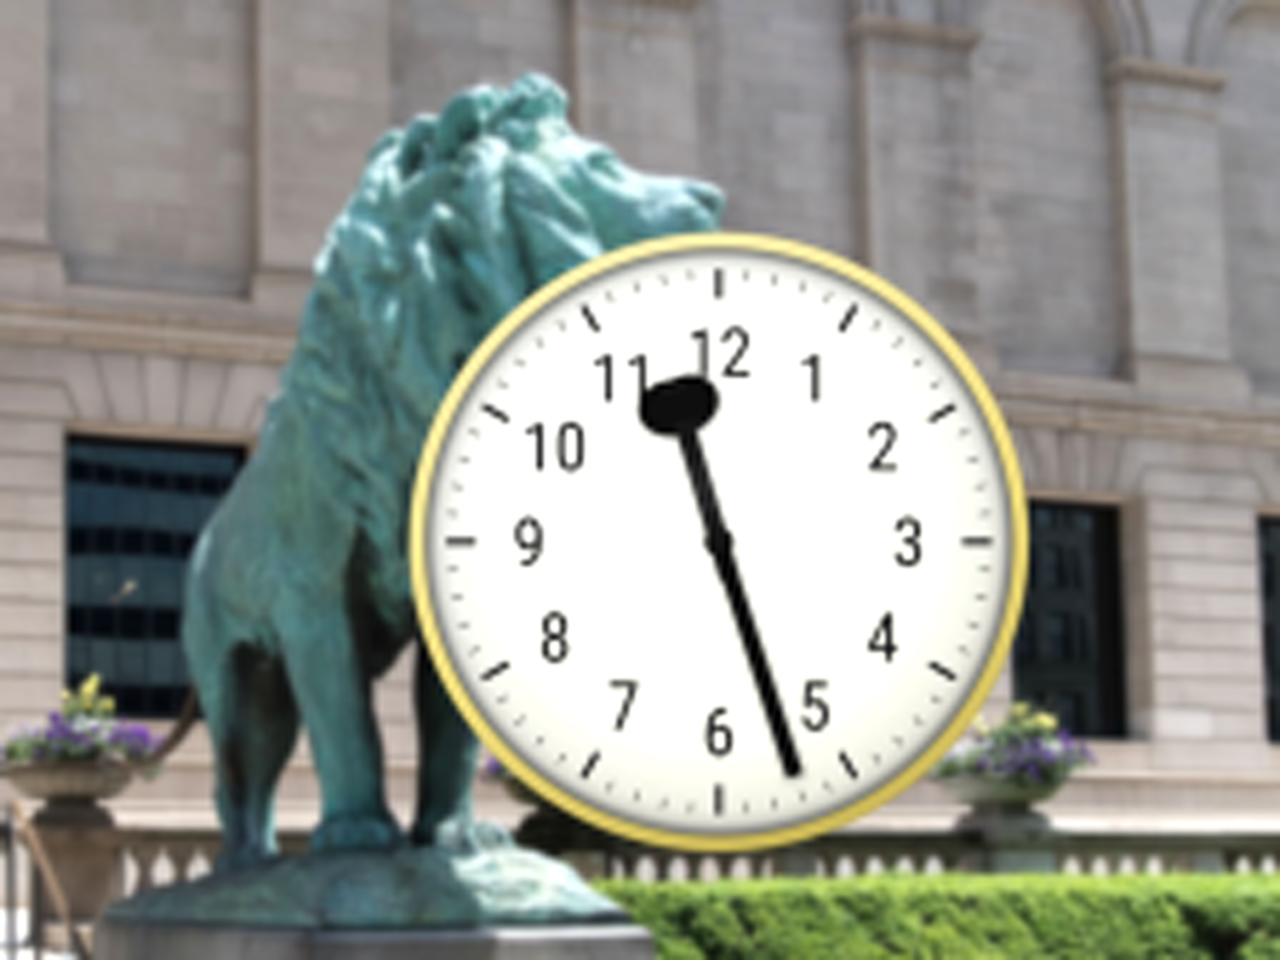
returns 11:27
